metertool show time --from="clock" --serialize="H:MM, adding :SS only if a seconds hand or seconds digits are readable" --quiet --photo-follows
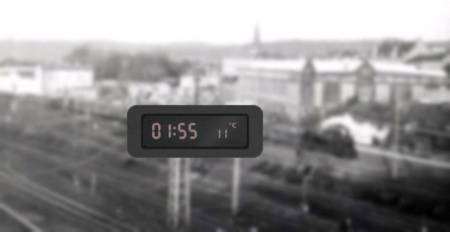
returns 1:55
